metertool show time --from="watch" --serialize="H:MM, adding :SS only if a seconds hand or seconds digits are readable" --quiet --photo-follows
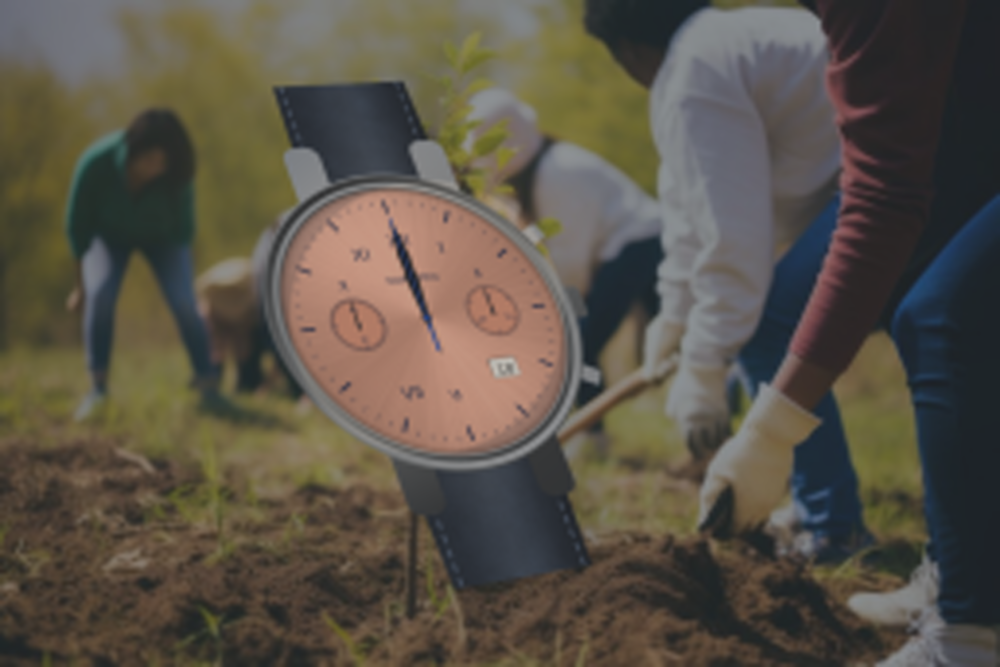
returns 12:00
